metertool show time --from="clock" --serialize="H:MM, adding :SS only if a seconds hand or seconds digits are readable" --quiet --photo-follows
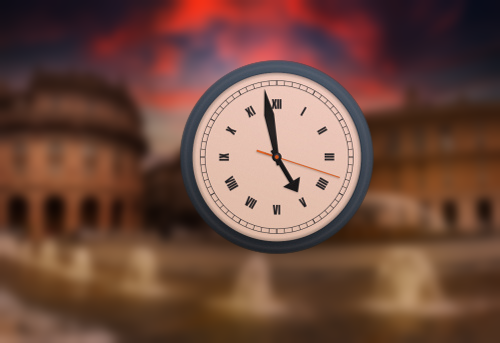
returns 4:58:18
